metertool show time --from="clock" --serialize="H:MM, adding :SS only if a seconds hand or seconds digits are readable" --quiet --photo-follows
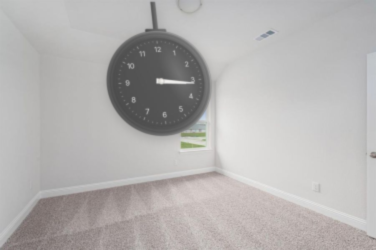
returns 3:16
